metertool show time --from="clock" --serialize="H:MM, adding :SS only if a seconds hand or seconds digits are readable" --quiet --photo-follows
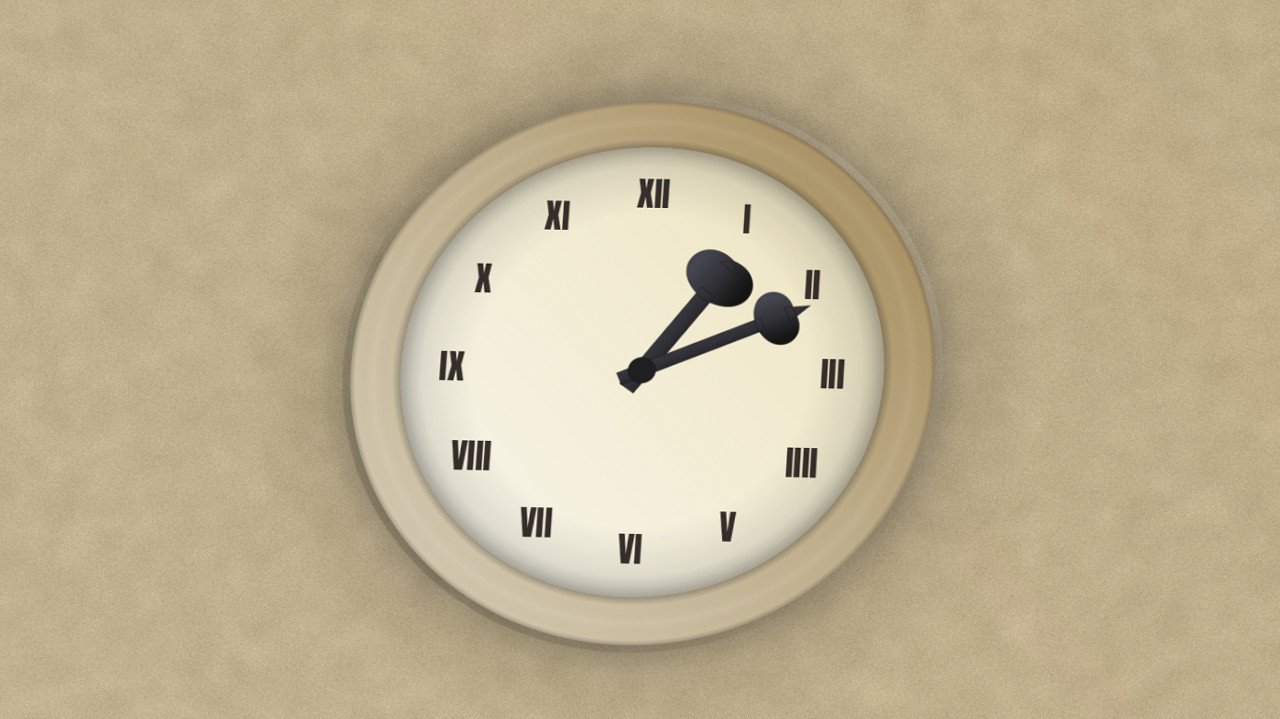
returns 1:11
